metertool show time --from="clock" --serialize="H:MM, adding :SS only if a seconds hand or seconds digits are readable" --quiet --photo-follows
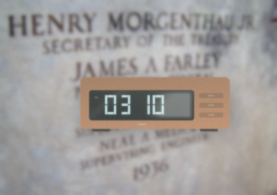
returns 3:10
